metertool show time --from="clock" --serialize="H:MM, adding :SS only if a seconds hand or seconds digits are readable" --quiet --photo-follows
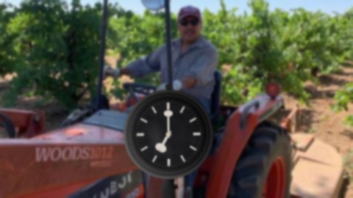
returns 7:00
